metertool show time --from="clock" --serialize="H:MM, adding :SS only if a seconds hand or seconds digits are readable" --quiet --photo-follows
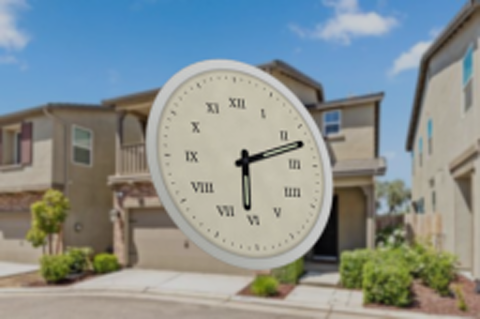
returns 6:12
